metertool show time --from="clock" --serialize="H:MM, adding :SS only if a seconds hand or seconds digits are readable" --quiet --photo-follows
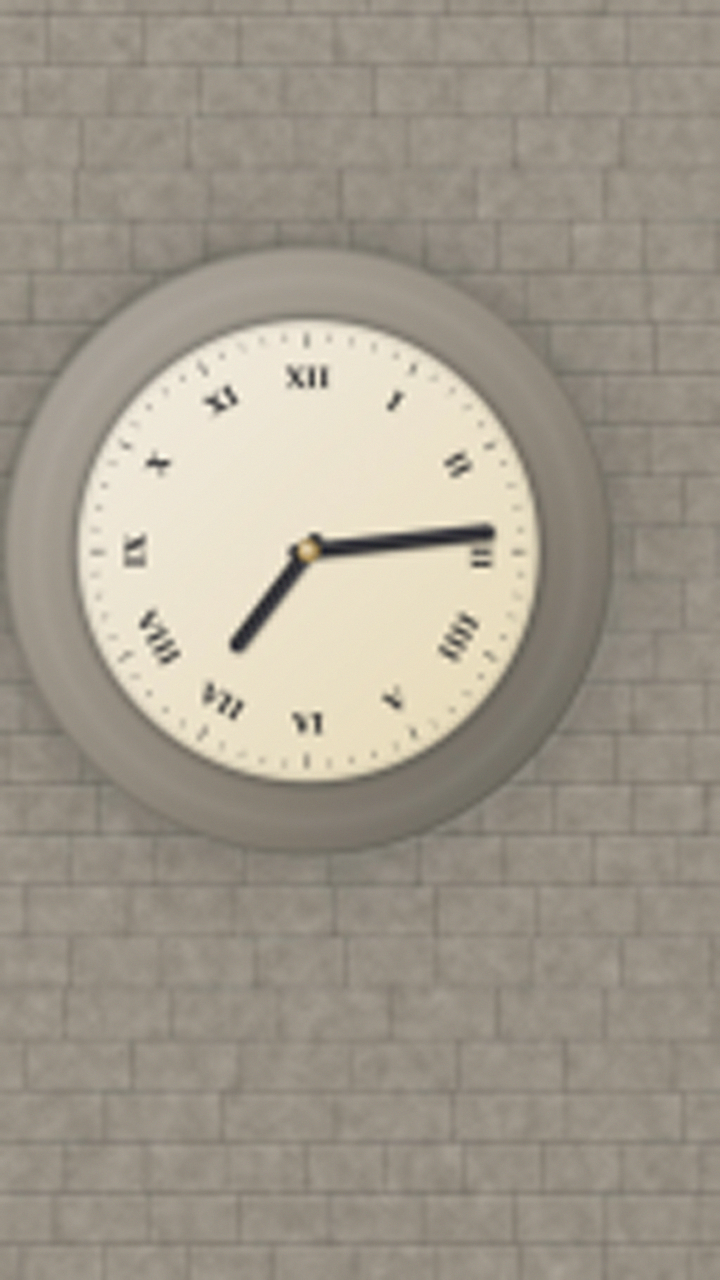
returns 7:14
